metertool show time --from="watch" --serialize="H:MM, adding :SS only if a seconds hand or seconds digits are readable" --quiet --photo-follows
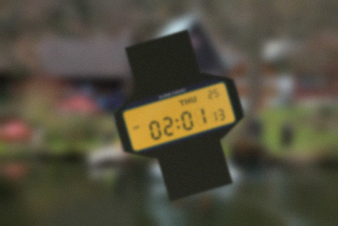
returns 2:01
